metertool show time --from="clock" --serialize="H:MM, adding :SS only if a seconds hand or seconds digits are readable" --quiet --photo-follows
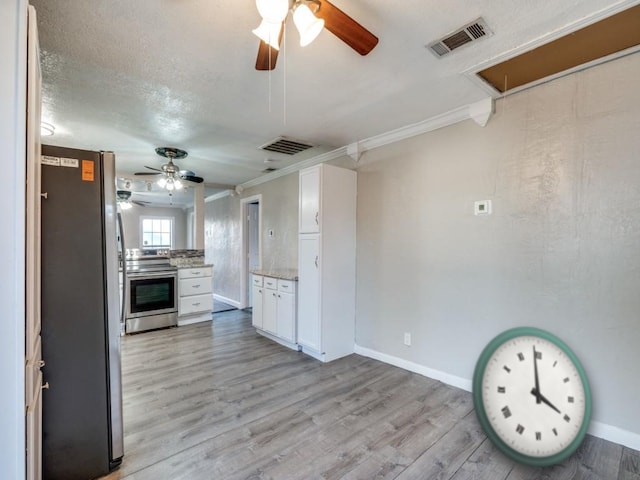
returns 3:59
